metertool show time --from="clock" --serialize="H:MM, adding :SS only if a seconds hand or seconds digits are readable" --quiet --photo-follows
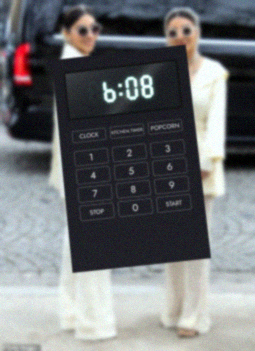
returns 6:08
